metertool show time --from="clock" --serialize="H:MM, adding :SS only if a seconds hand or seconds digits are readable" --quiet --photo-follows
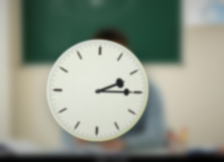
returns 2:15
